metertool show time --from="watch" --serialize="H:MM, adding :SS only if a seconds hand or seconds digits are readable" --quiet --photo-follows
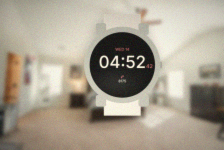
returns 4:52
